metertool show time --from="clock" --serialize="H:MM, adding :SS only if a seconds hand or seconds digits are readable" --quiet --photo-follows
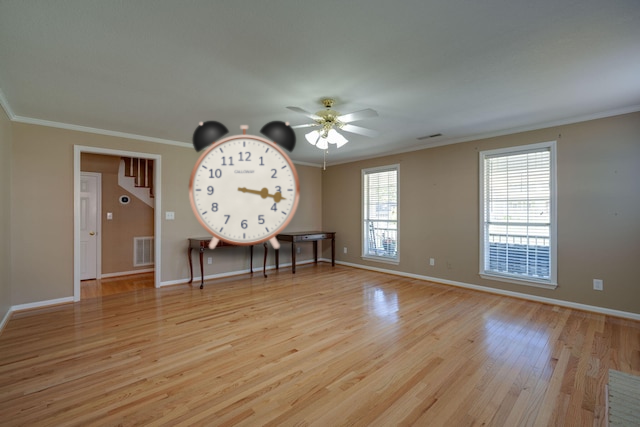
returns 3:17
